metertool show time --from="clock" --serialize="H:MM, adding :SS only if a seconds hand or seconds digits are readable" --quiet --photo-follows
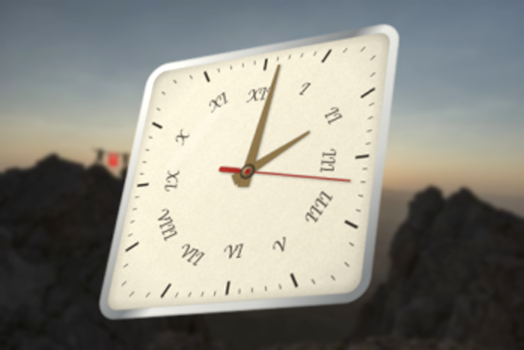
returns 2:01:17
